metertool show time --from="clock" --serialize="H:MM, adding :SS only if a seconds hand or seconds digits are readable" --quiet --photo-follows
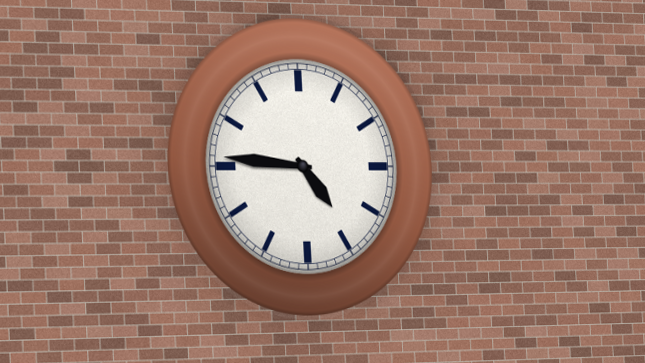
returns 4:46
